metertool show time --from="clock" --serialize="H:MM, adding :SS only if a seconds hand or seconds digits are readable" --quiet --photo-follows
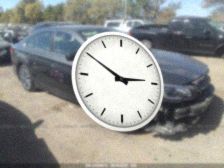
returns 2:50
